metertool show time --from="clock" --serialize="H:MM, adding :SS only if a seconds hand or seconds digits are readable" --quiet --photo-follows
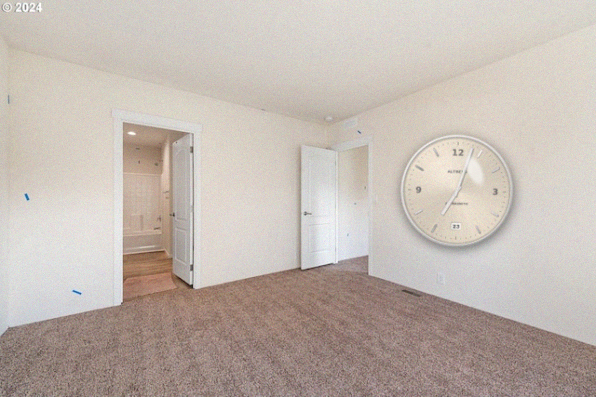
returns 7:03
